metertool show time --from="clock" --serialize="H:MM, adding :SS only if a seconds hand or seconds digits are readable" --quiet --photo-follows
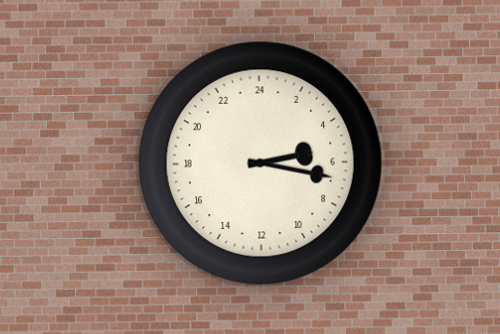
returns 5:17
